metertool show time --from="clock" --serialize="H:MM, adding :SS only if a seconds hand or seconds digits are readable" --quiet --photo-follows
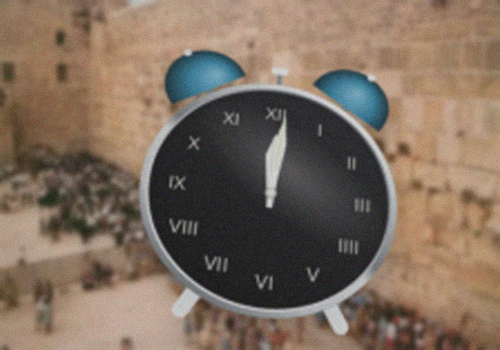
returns 12:01
